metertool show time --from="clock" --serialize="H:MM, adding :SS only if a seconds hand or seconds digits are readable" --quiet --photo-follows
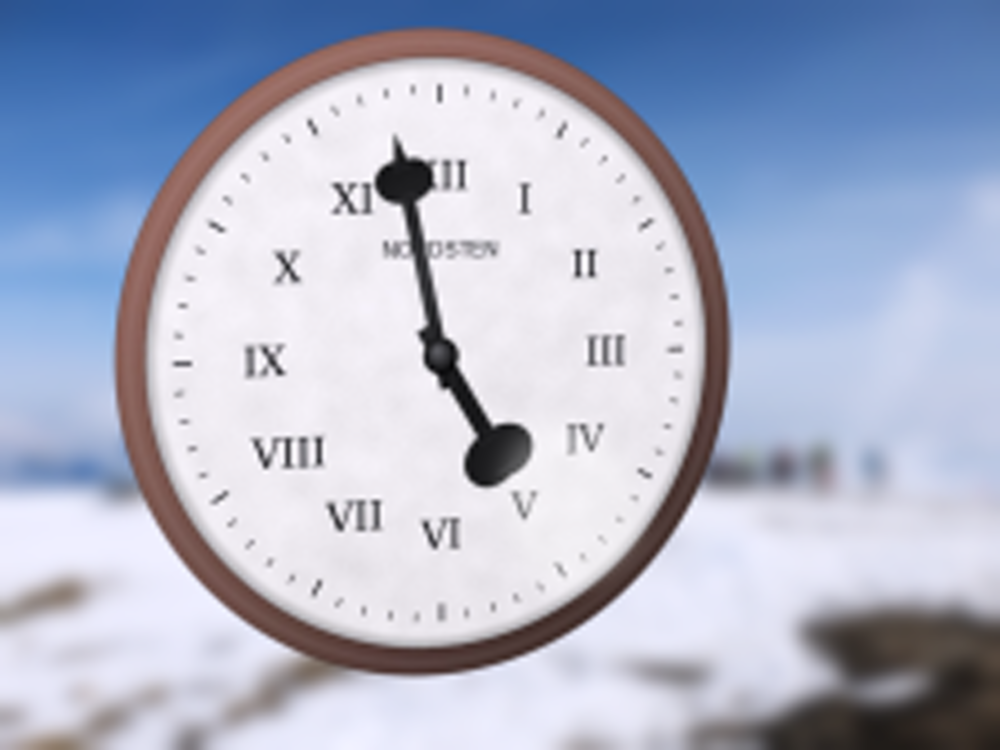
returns 4:58
